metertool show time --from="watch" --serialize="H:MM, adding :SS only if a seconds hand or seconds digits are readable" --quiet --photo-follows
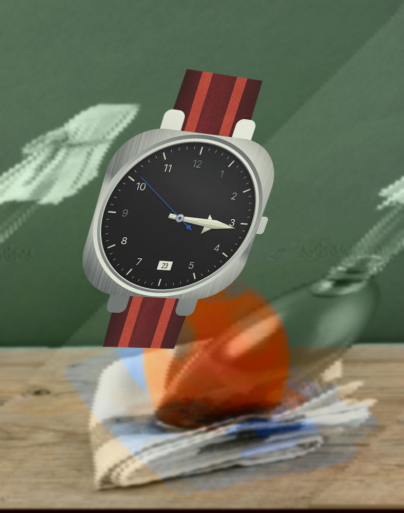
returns 3:15:51
